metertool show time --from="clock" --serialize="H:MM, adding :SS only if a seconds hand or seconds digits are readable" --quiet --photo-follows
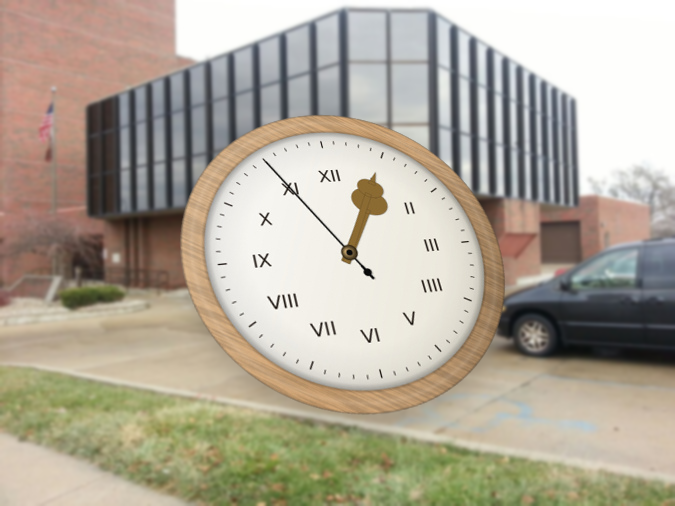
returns 1:04:55
